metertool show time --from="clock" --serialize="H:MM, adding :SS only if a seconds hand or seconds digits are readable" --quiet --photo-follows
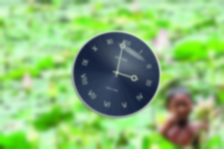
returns 2:59
